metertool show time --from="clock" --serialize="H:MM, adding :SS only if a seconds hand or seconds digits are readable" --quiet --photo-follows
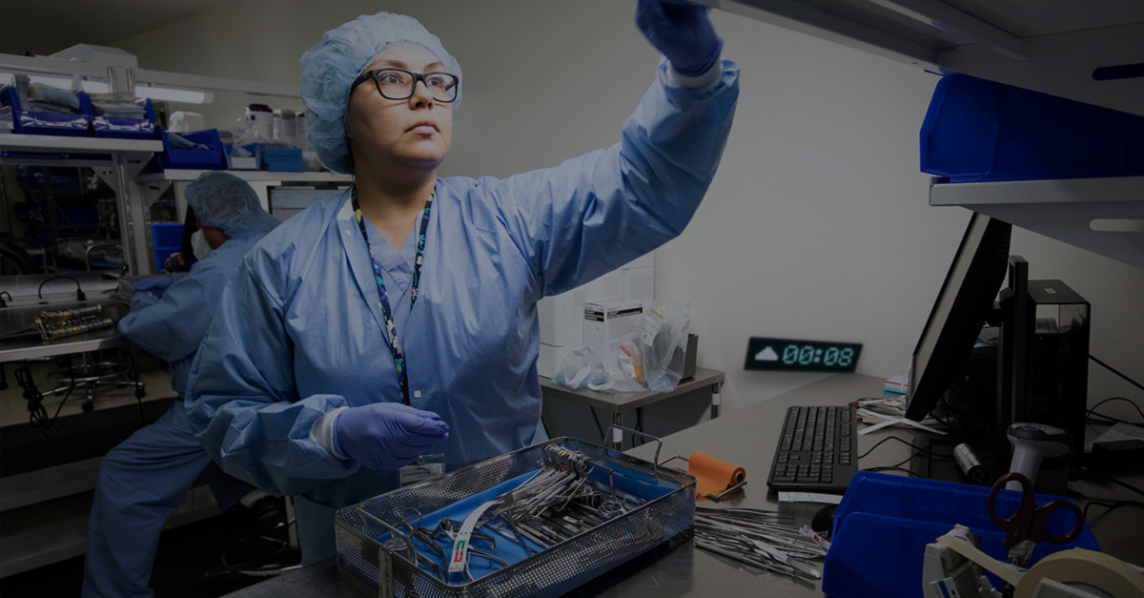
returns 0:08
